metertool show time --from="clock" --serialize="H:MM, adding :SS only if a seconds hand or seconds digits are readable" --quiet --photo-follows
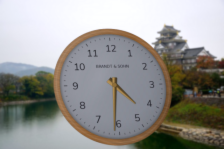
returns 4:31
